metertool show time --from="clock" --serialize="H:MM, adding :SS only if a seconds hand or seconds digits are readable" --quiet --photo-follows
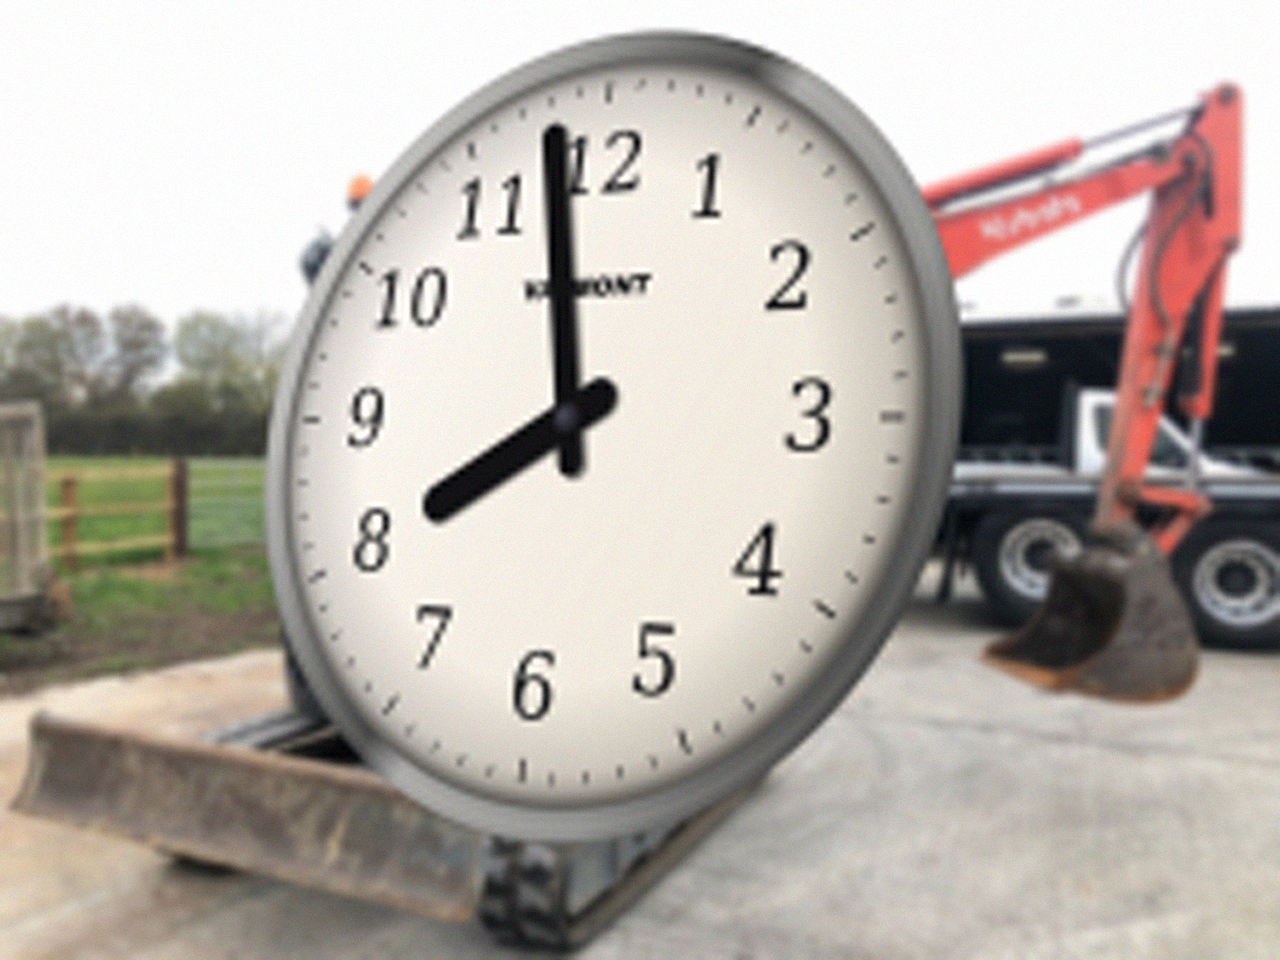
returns 7:58
